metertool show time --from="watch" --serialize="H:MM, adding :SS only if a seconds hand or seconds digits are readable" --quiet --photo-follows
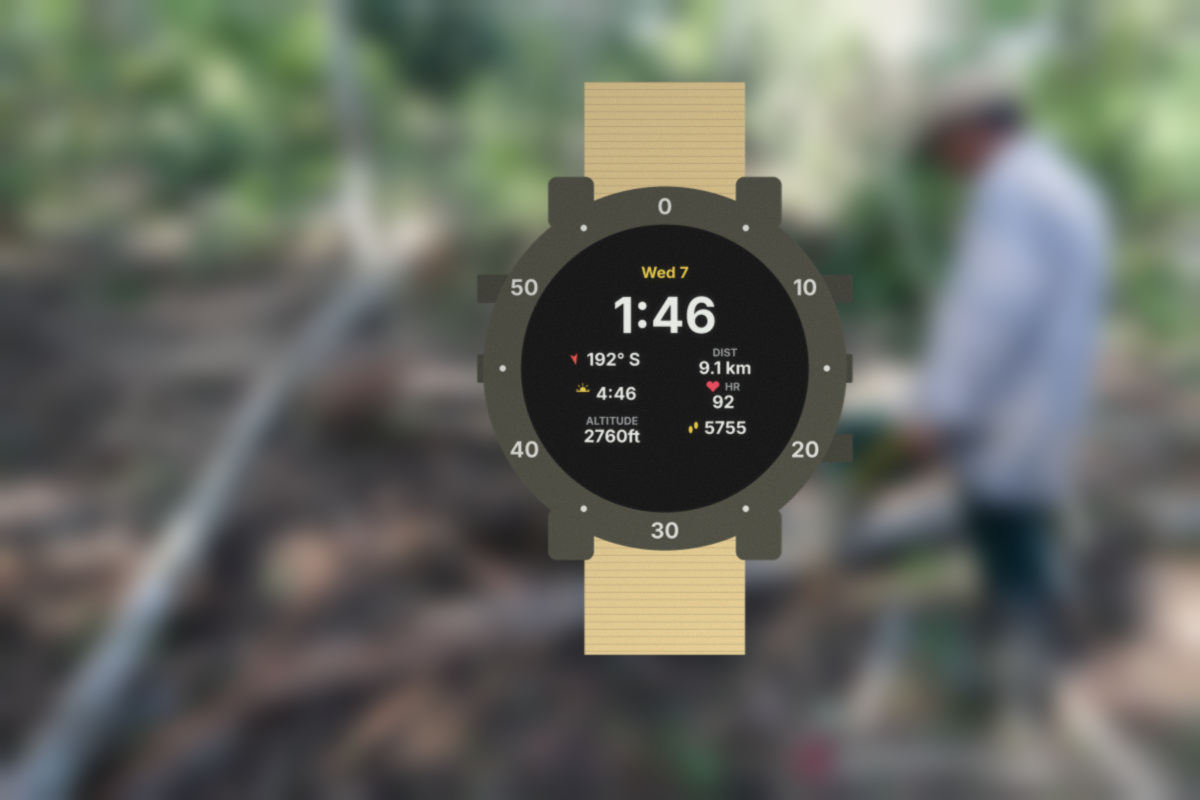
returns 1:46
